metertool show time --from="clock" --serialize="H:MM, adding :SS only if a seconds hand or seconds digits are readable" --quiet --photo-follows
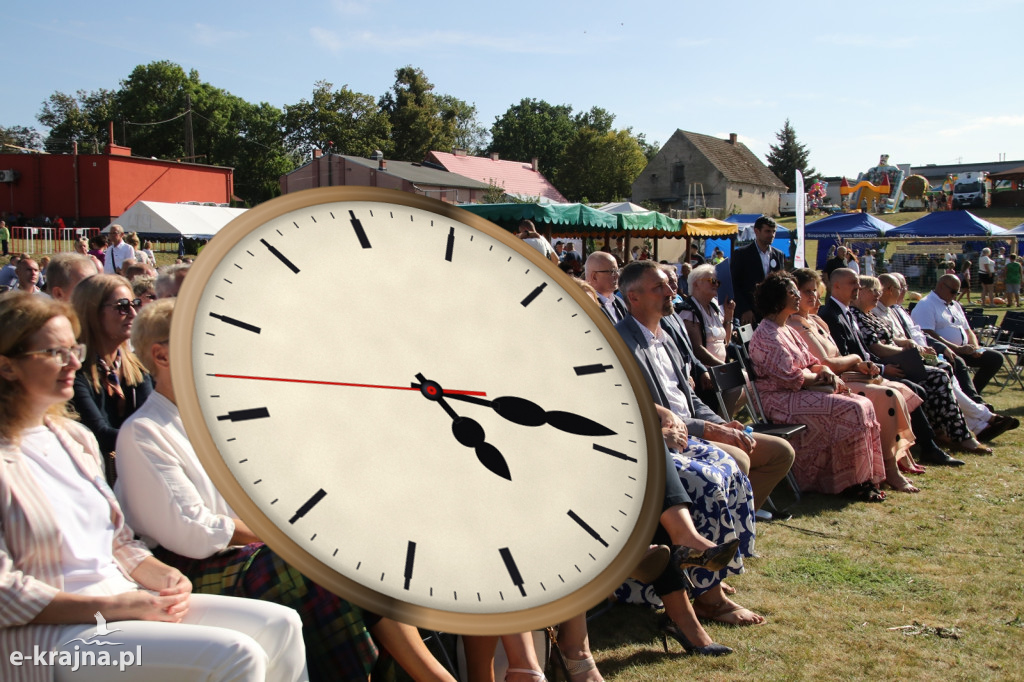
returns 5:18:47
